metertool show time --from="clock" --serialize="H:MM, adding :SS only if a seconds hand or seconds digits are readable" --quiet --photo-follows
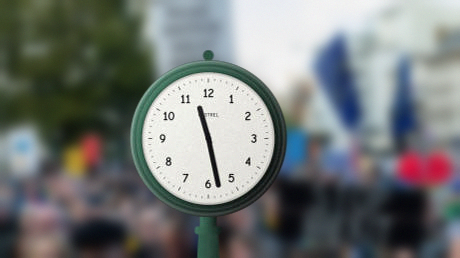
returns 11:28
